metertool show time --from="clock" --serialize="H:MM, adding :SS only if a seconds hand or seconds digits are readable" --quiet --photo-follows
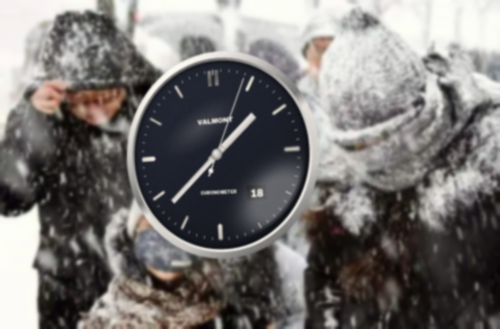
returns 1:38:04
